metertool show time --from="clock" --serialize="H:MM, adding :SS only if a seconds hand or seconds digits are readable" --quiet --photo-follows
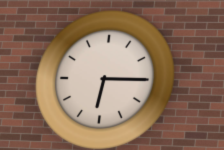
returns 6:15
